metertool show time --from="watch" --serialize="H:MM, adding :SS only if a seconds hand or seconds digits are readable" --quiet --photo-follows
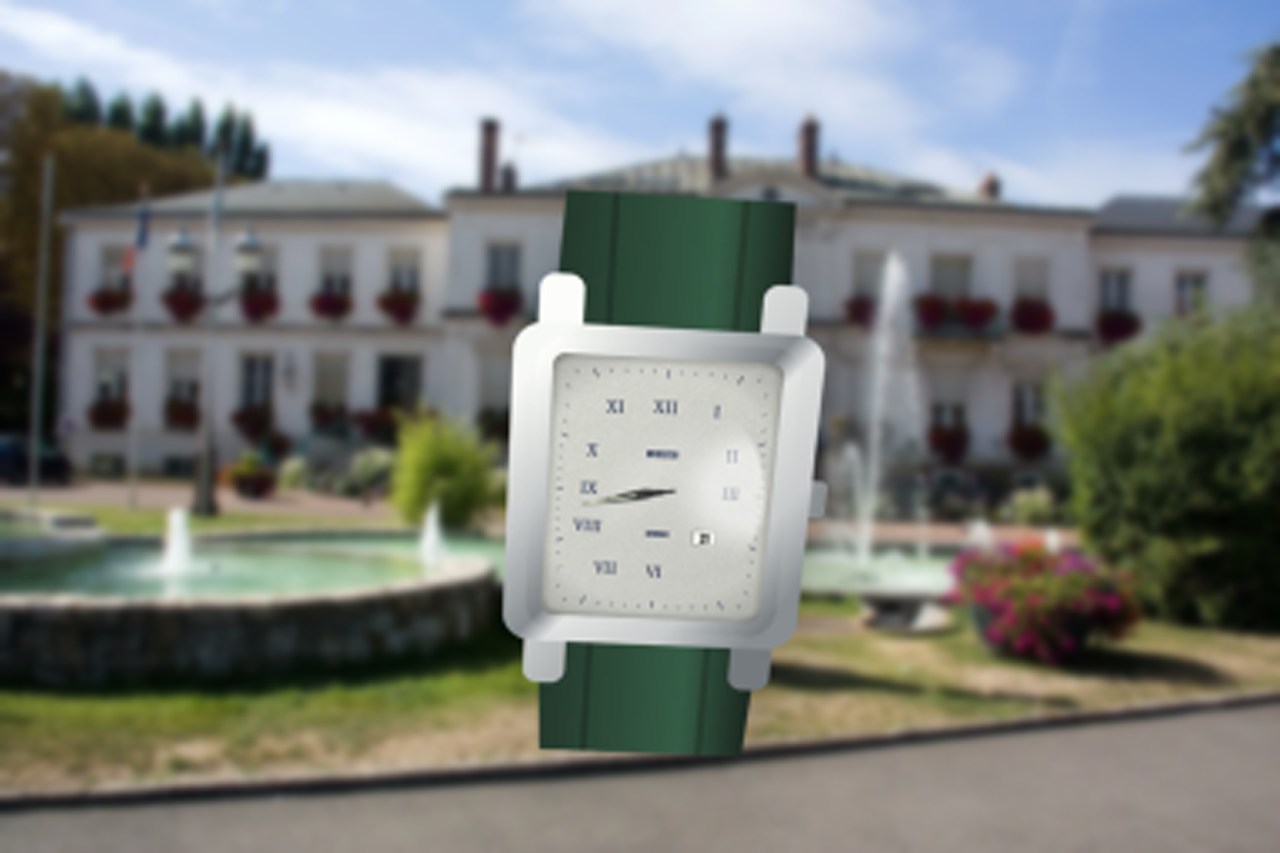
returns 8:43
